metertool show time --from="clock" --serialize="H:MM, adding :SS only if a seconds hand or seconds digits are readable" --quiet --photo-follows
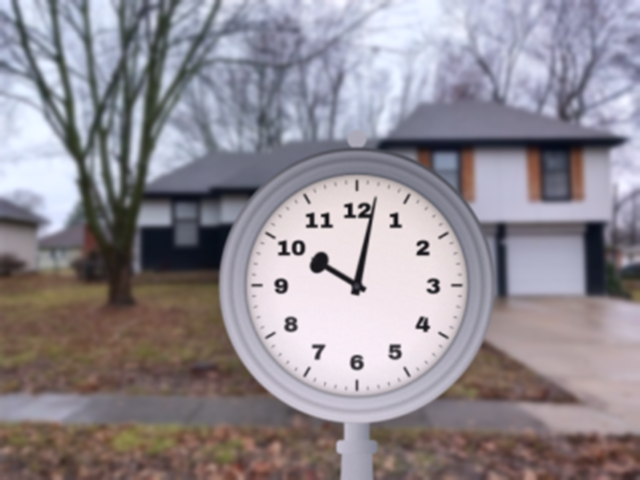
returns 10:02
